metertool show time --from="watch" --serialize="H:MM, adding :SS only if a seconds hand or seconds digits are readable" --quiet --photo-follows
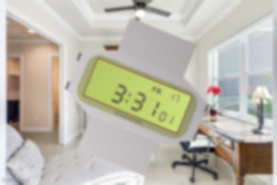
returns 3:31
